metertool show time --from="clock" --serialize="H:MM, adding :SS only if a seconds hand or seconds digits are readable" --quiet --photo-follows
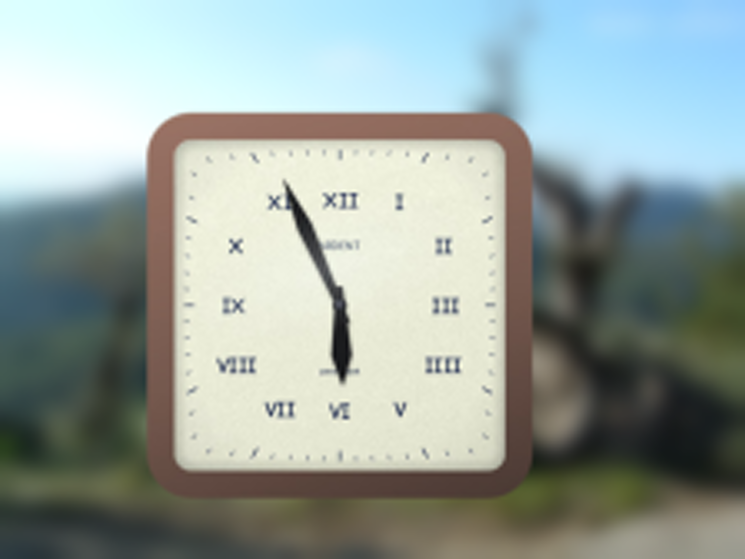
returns 5:56
